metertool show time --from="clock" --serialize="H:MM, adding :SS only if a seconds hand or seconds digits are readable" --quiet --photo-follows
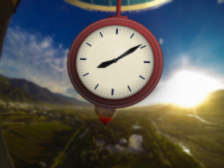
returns 8:09
